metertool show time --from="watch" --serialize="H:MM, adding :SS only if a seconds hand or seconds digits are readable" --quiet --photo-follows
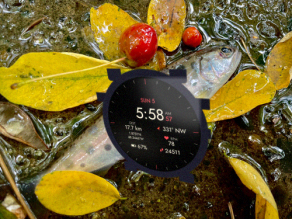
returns 5:58
